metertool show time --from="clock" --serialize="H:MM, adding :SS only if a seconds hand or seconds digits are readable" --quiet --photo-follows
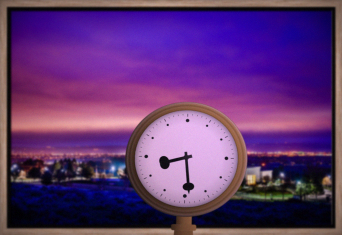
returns 8:29
